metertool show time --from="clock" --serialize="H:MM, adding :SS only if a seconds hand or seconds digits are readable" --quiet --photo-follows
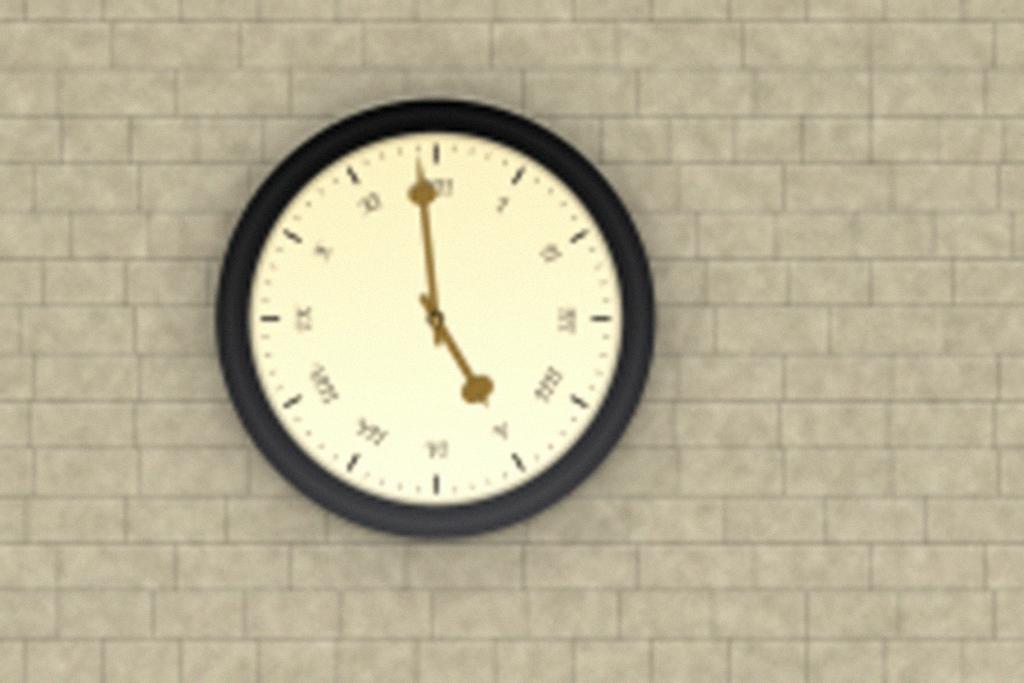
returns 4:59
